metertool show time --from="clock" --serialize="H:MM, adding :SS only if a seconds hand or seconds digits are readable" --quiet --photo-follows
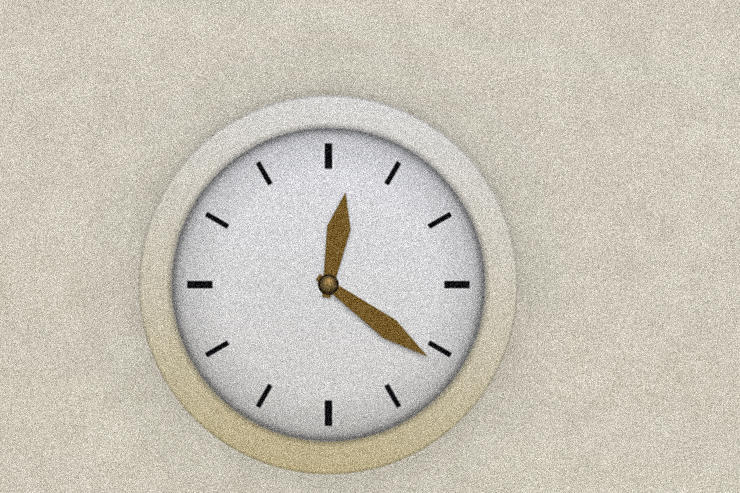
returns 12:21
